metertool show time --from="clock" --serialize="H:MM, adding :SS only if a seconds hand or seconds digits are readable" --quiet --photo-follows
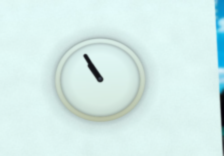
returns 10:55
